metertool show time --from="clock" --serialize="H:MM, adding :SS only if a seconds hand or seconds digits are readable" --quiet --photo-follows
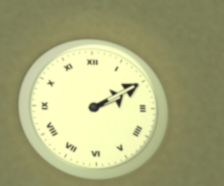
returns 2:10
